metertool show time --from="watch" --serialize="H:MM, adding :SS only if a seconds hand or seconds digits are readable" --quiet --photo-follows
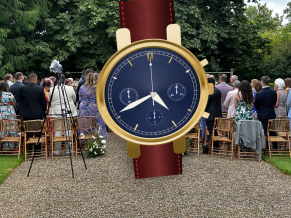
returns 4:41
